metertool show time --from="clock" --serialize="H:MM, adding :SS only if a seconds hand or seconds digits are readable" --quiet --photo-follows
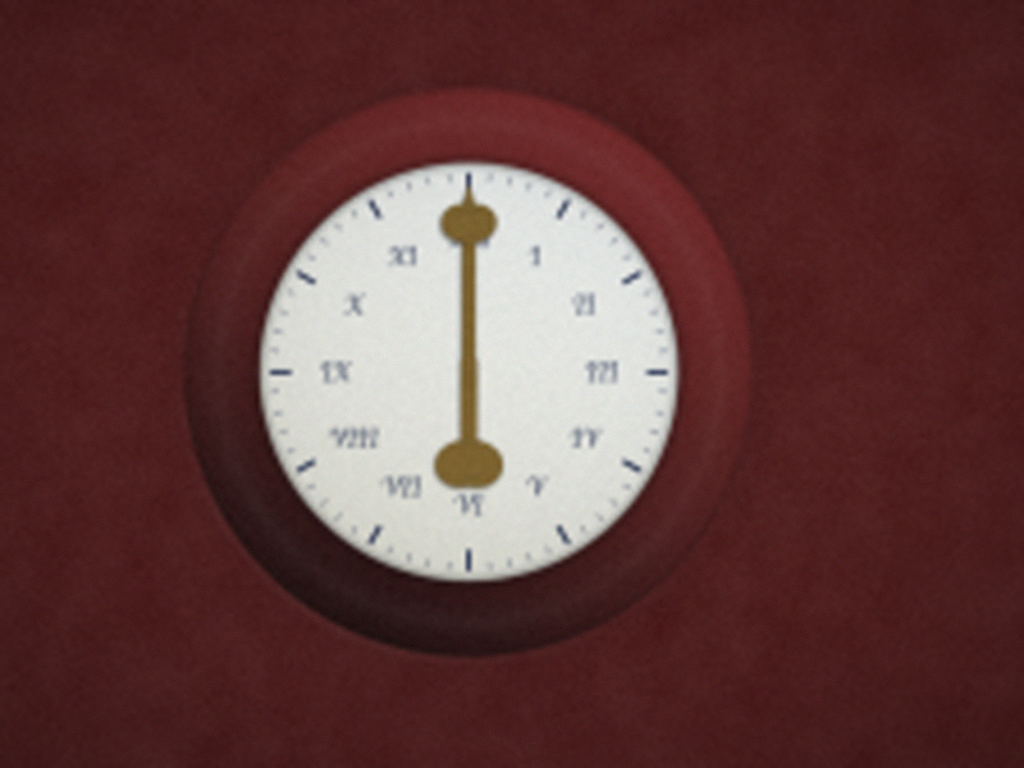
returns 6:00
